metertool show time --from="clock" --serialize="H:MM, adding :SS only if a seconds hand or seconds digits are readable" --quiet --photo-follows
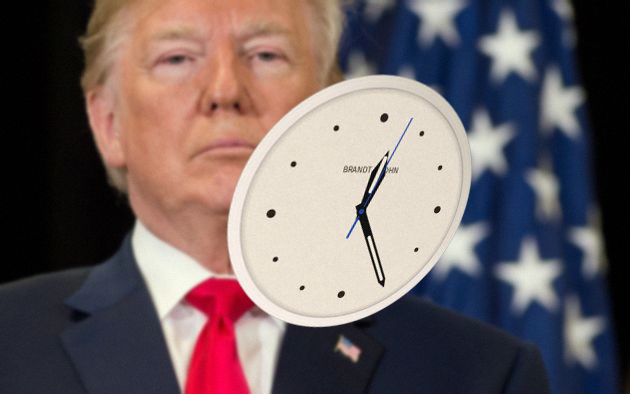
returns 12:25:03
